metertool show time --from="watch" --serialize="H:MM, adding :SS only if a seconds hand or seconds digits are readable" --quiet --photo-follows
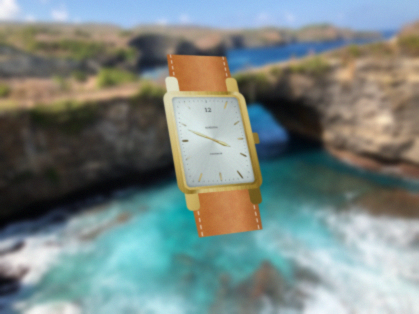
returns 3:49
